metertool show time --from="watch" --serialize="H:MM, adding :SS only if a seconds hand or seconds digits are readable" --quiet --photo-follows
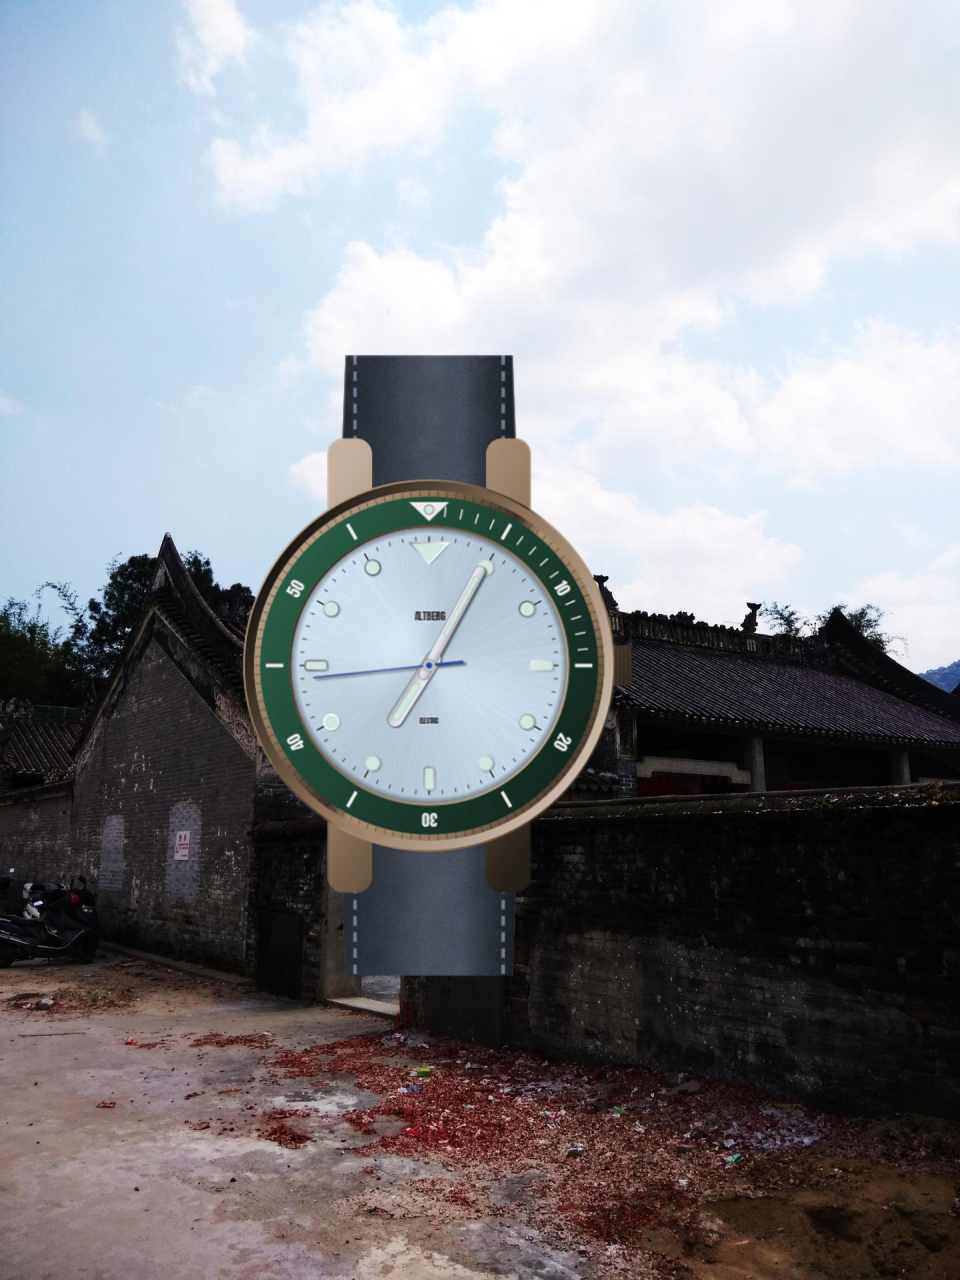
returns 7:04:44
